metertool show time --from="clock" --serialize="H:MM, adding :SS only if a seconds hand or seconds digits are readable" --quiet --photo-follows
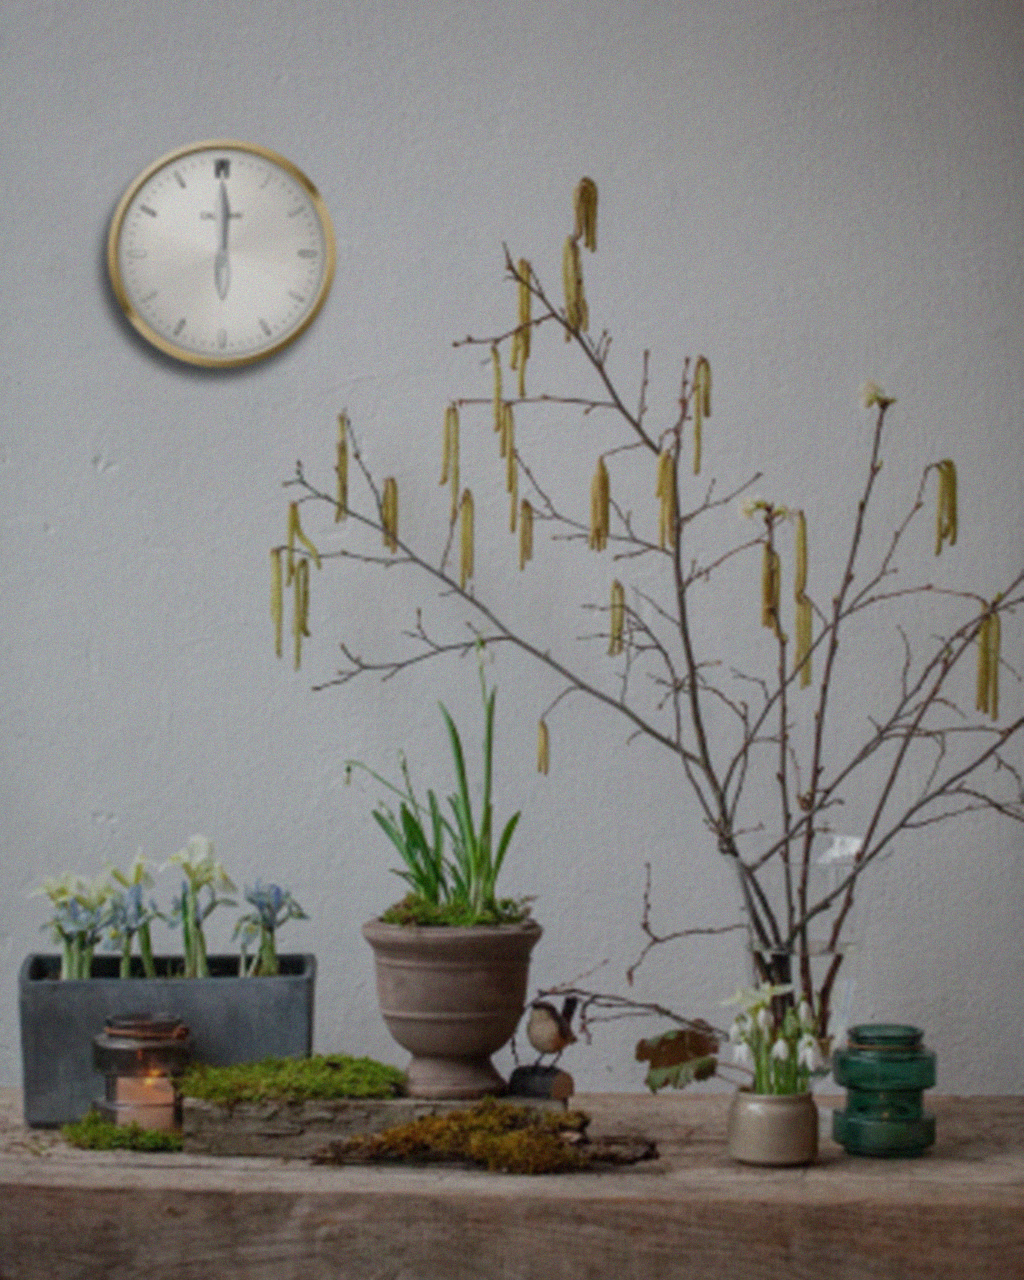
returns 6:00
